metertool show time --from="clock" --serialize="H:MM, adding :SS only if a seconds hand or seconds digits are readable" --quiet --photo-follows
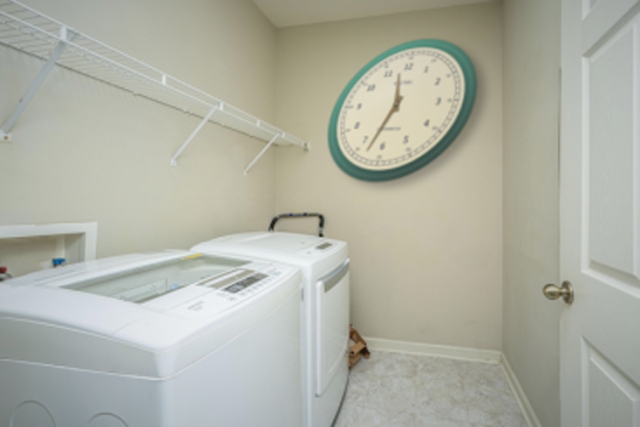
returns 11:33
